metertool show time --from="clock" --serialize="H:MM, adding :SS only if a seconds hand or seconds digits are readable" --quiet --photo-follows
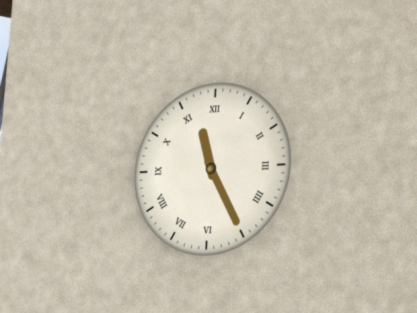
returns 11:25
